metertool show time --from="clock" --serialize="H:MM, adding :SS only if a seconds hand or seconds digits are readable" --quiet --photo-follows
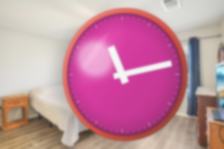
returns 11:13
